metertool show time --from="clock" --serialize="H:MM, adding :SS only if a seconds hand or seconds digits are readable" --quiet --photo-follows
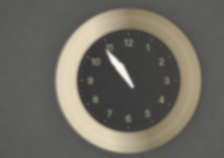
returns 10:54
